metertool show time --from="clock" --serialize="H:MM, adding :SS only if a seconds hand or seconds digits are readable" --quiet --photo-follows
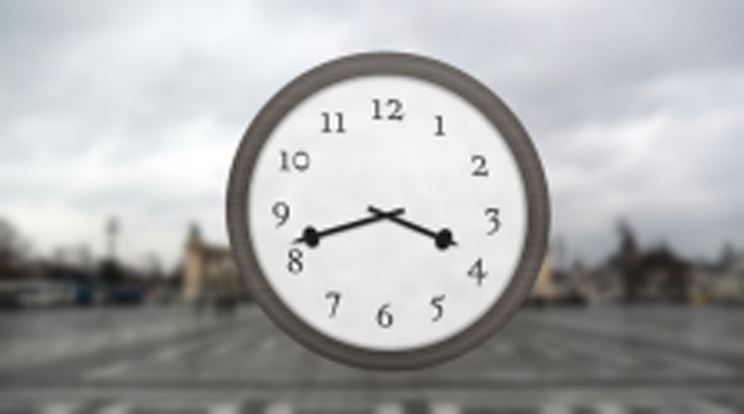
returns 3:42
